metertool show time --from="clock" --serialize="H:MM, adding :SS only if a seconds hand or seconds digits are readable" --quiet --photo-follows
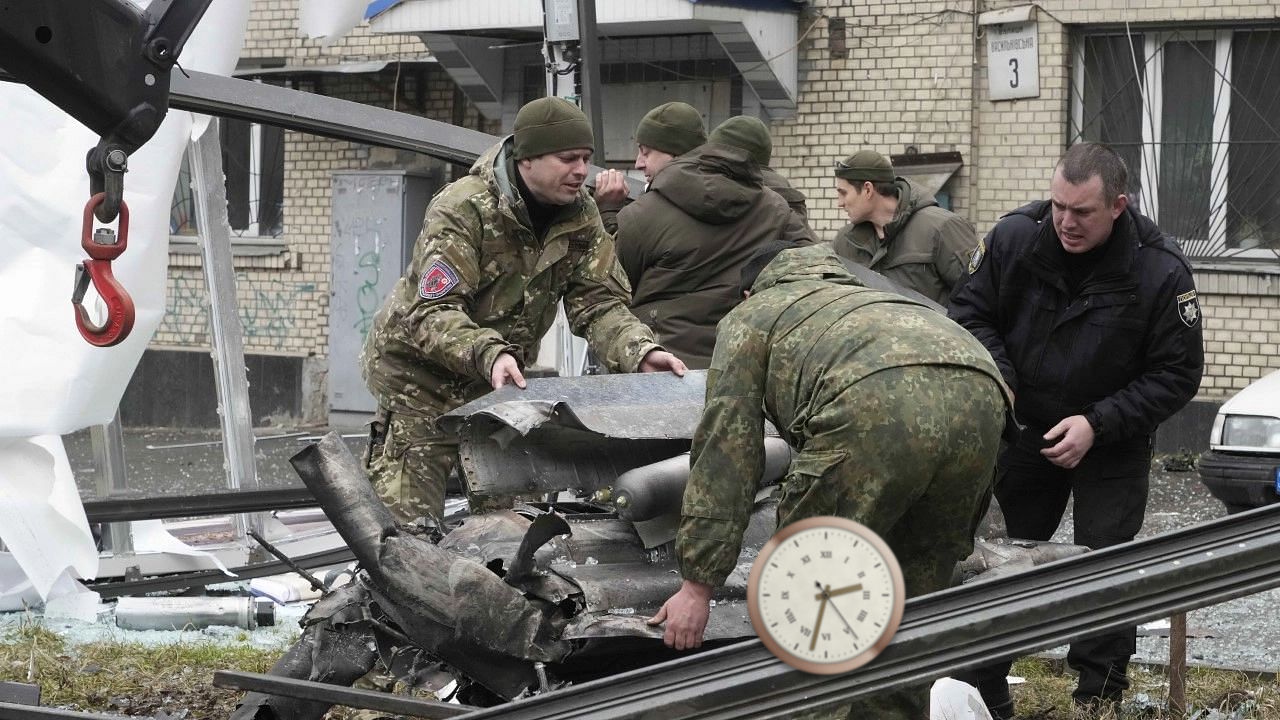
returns 2:32:24
